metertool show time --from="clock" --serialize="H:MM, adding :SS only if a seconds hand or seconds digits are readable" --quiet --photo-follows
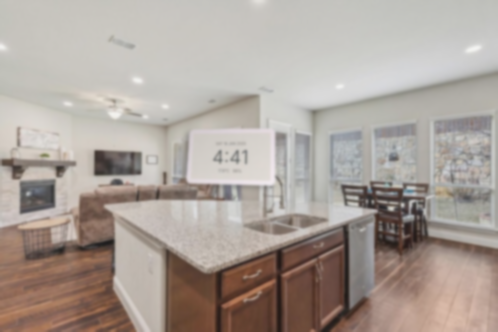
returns 4:41
